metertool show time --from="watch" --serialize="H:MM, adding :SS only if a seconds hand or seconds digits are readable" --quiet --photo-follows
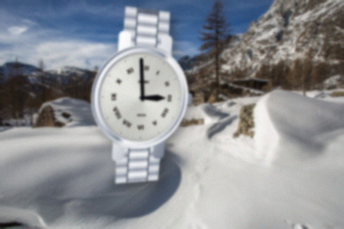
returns 2:59
